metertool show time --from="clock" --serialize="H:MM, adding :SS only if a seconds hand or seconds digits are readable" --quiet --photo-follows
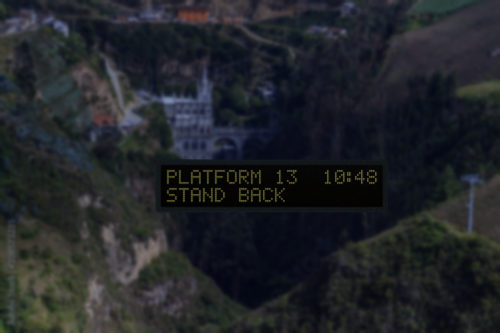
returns 10:48
